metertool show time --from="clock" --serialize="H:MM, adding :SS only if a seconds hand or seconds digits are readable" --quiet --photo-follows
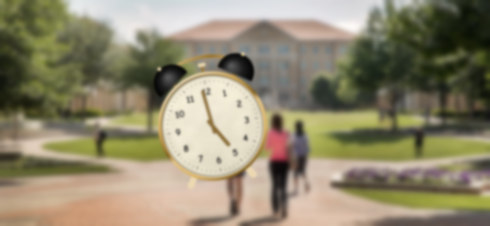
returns 4:59
